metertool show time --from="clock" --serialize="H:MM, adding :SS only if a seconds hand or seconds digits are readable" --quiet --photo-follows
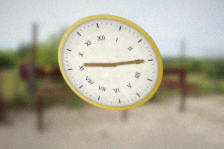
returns 9:15
